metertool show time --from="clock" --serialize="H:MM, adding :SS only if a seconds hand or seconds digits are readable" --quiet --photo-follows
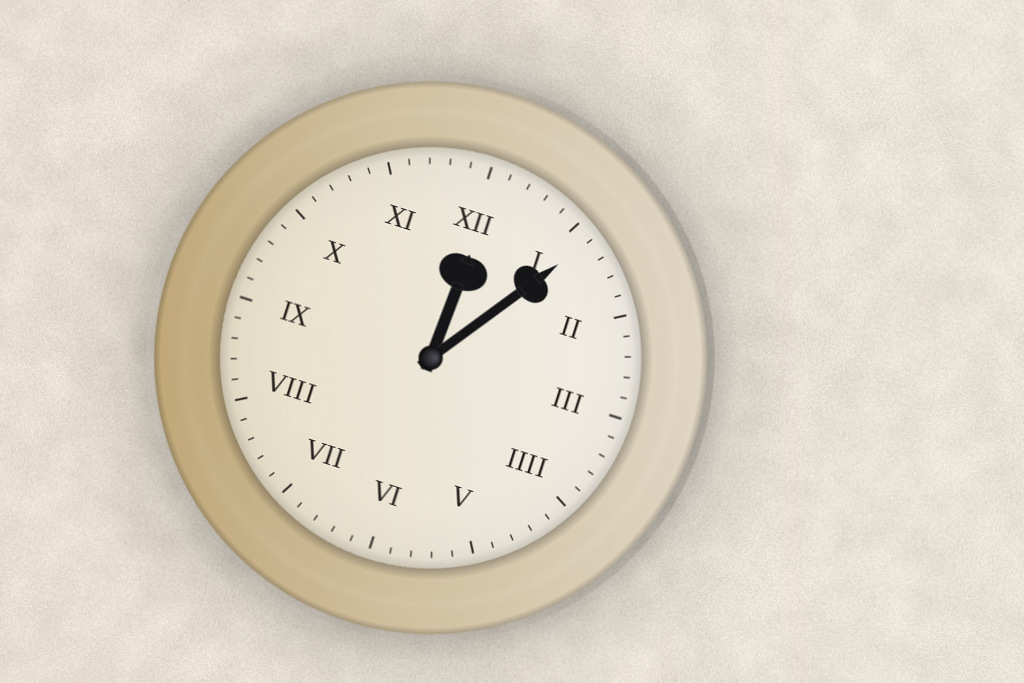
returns 12:06
